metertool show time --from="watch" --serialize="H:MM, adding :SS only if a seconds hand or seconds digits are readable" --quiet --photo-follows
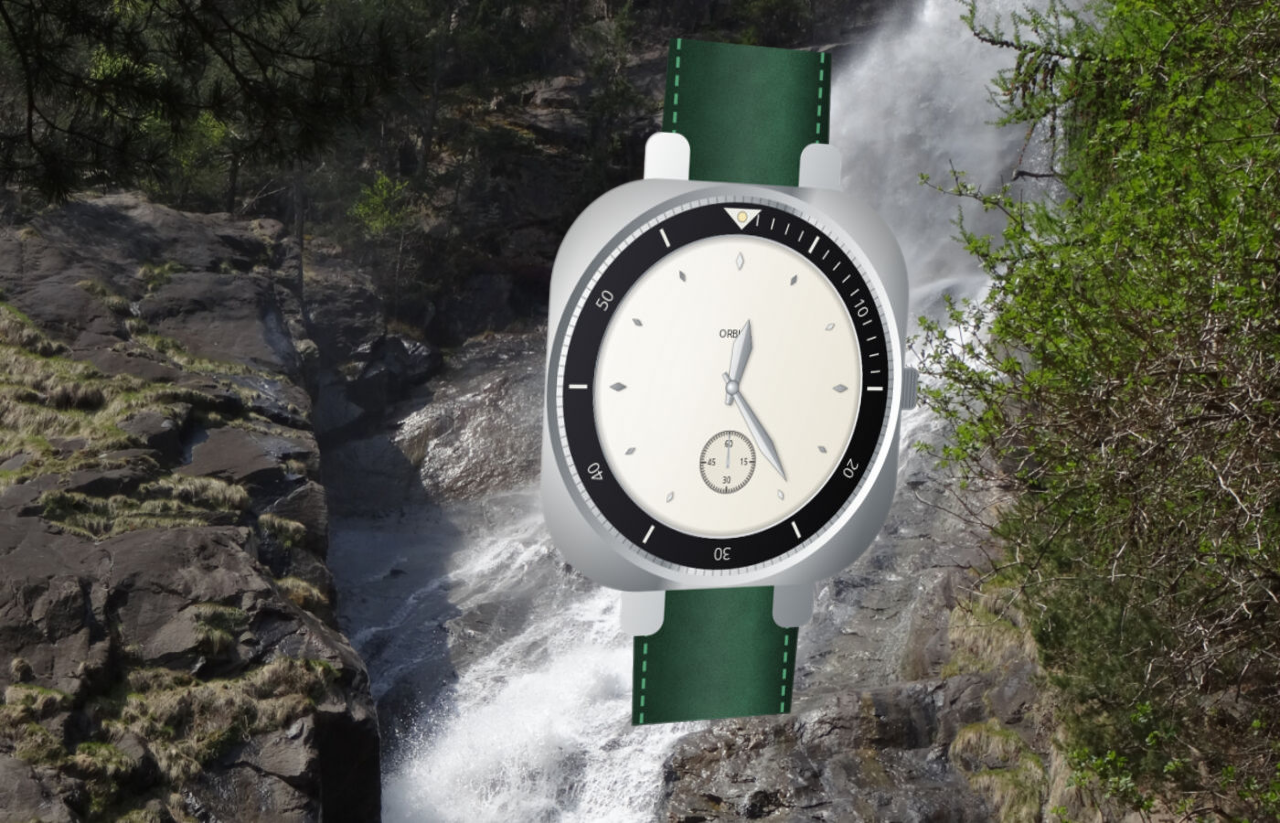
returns 12:24
